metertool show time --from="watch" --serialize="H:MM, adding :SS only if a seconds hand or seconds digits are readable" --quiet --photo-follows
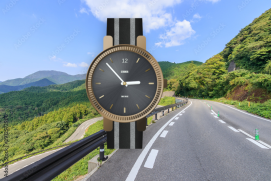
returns 2:53
